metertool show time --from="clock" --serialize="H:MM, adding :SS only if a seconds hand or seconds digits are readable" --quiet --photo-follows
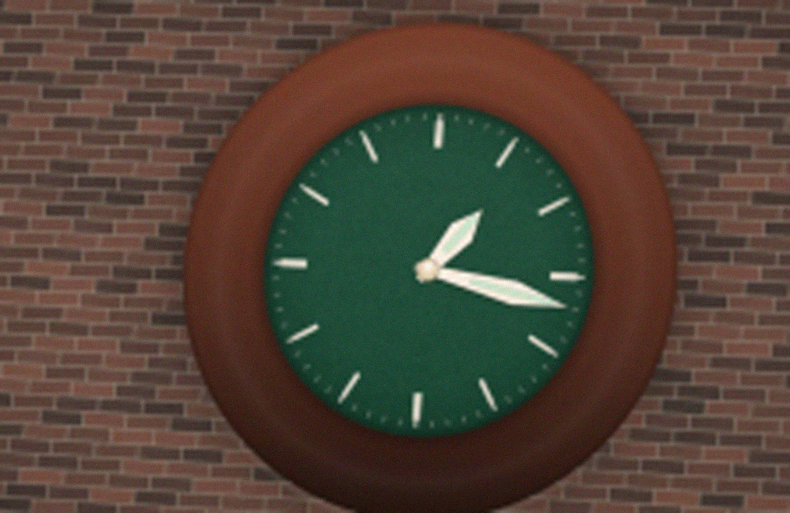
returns 1:17
